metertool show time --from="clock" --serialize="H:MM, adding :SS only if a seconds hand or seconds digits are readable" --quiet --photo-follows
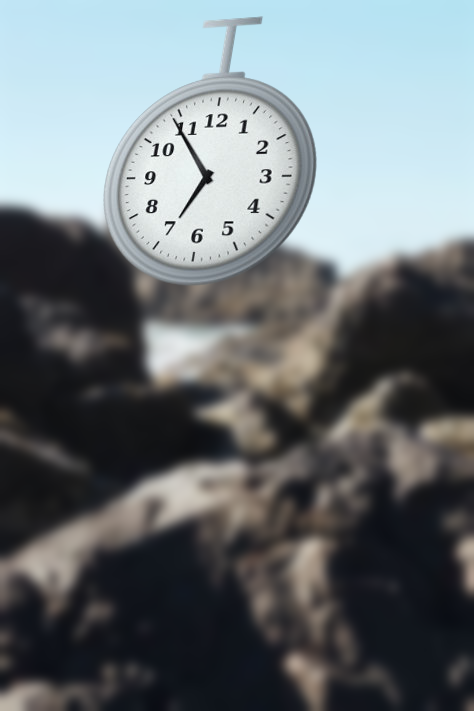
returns 6:54
